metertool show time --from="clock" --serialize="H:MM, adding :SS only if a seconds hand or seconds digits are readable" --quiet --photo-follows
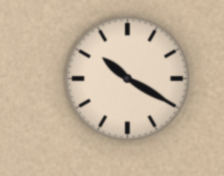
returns 10:20
